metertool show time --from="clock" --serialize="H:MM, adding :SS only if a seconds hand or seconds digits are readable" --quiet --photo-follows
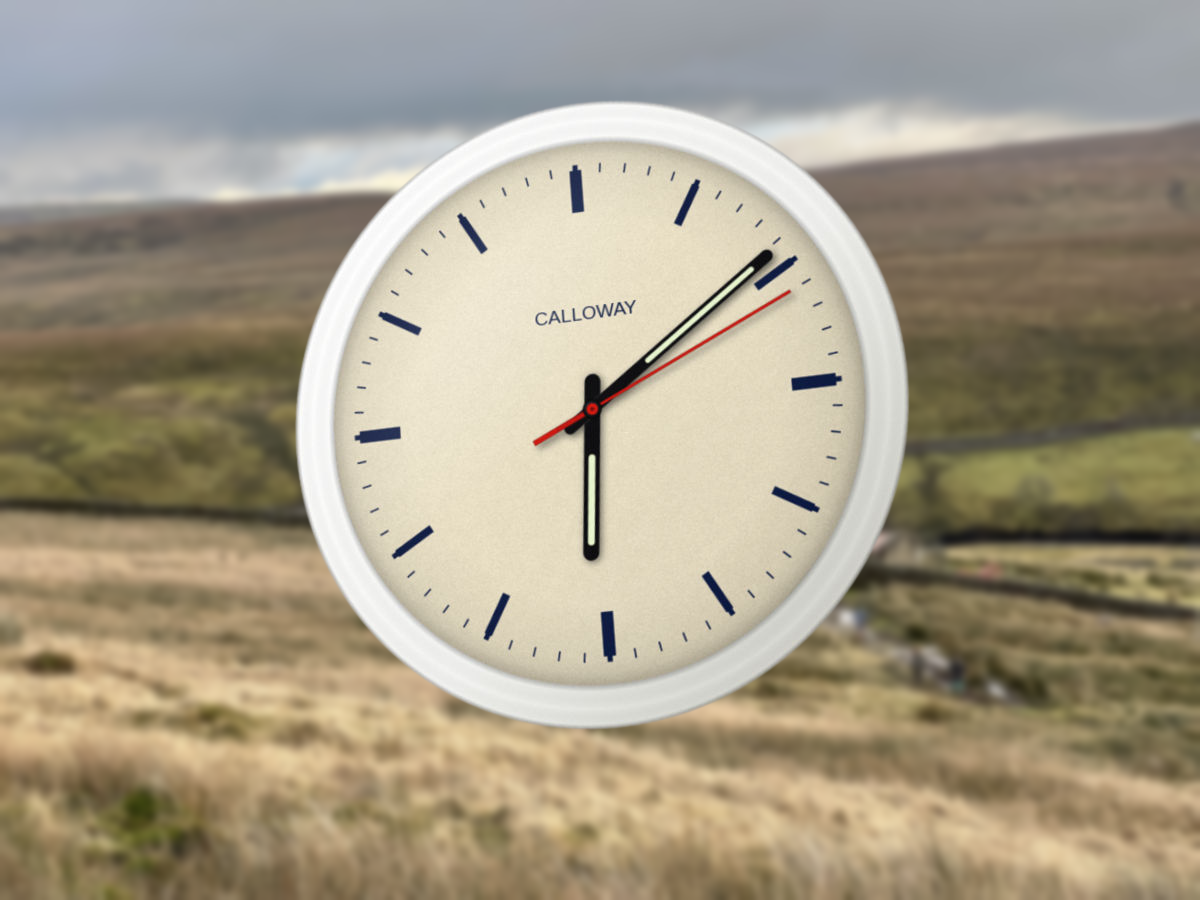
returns 6:09:11
